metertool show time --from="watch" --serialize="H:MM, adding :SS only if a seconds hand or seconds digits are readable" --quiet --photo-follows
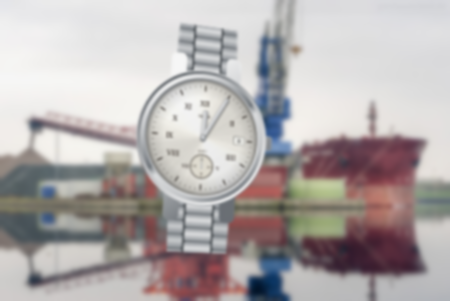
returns 12:05
